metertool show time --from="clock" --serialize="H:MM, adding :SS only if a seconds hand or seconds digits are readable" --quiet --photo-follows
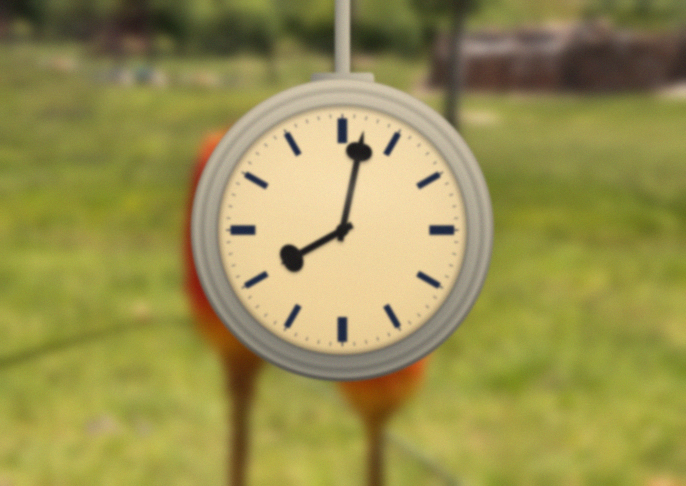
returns 8:02
